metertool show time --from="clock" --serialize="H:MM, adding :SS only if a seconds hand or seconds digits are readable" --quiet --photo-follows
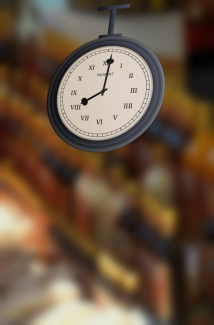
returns 8:01
